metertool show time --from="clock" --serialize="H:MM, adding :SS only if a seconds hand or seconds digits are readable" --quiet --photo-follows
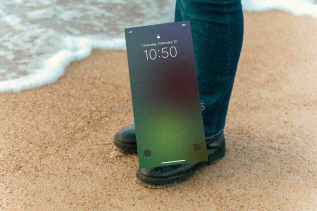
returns 10:50
